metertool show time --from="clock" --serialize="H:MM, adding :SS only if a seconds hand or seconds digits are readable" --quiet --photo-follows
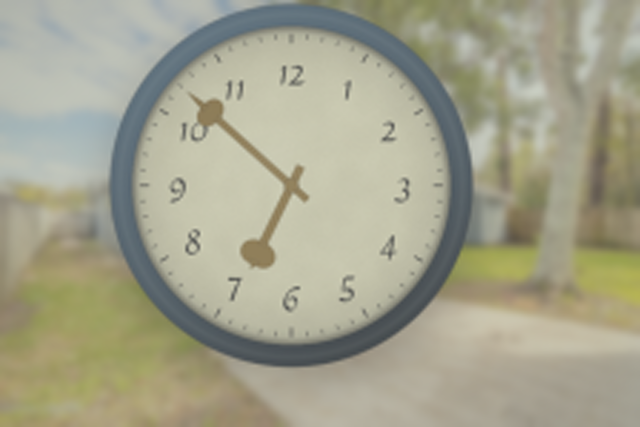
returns 6:52
